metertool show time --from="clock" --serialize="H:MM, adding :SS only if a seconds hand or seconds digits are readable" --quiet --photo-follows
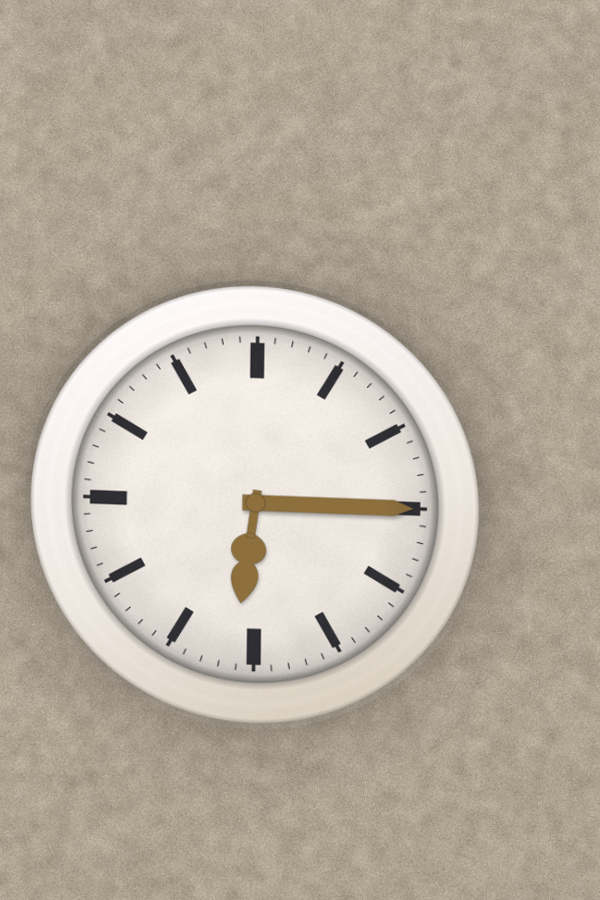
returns 6:15
